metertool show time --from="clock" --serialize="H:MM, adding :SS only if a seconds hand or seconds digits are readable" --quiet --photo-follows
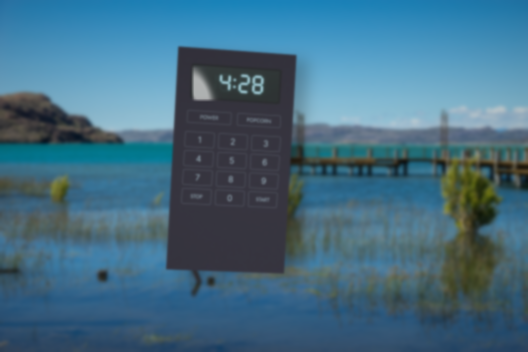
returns 4:28
